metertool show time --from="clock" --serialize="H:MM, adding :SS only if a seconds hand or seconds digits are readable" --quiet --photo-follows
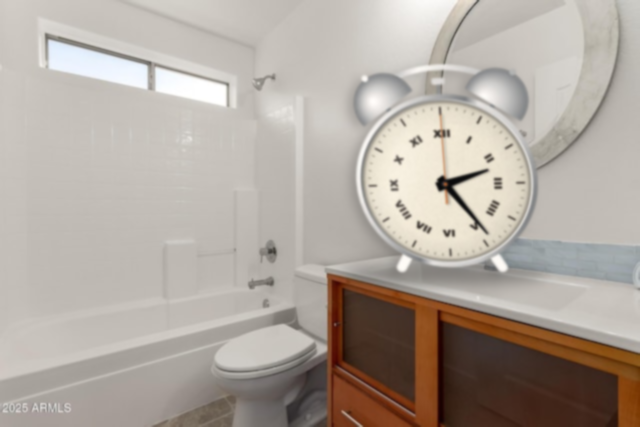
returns 2:24:00
